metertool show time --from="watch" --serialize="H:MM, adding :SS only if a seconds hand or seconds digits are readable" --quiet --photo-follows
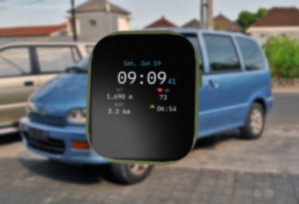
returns 9:09
